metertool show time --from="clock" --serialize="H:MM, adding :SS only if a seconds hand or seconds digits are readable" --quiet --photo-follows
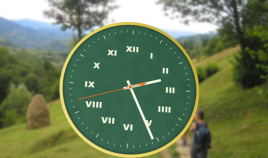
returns 2:25:42
